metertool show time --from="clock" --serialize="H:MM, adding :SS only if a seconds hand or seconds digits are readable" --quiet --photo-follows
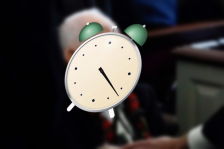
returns 4:22
